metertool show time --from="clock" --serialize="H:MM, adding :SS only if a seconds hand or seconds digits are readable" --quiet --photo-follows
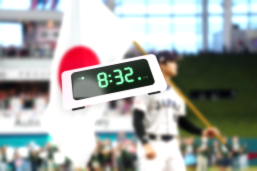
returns 8:32
